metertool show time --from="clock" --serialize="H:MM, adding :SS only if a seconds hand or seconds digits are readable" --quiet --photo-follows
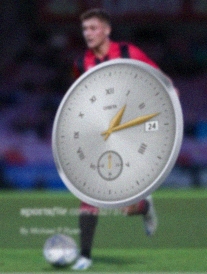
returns 1:13
